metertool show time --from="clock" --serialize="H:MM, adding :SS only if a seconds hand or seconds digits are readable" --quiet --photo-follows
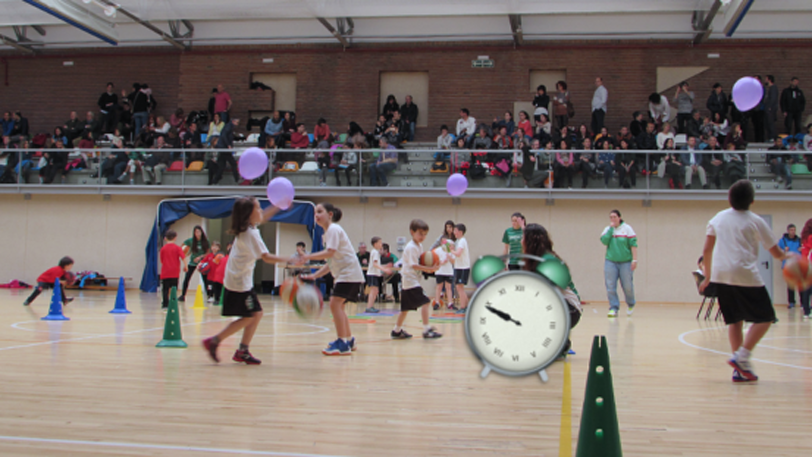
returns 9:49
